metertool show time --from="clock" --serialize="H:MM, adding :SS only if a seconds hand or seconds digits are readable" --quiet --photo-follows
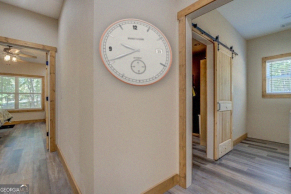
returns 9:41
